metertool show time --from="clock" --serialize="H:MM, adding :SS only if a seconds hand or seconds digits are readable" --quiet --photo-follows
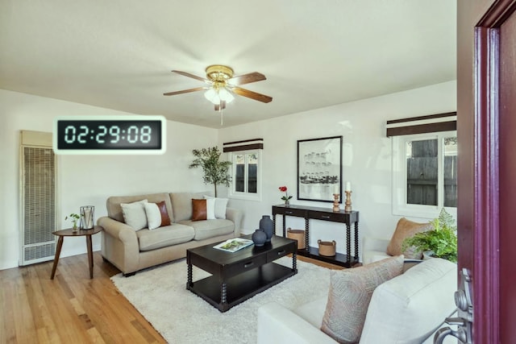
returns 2:29:08
